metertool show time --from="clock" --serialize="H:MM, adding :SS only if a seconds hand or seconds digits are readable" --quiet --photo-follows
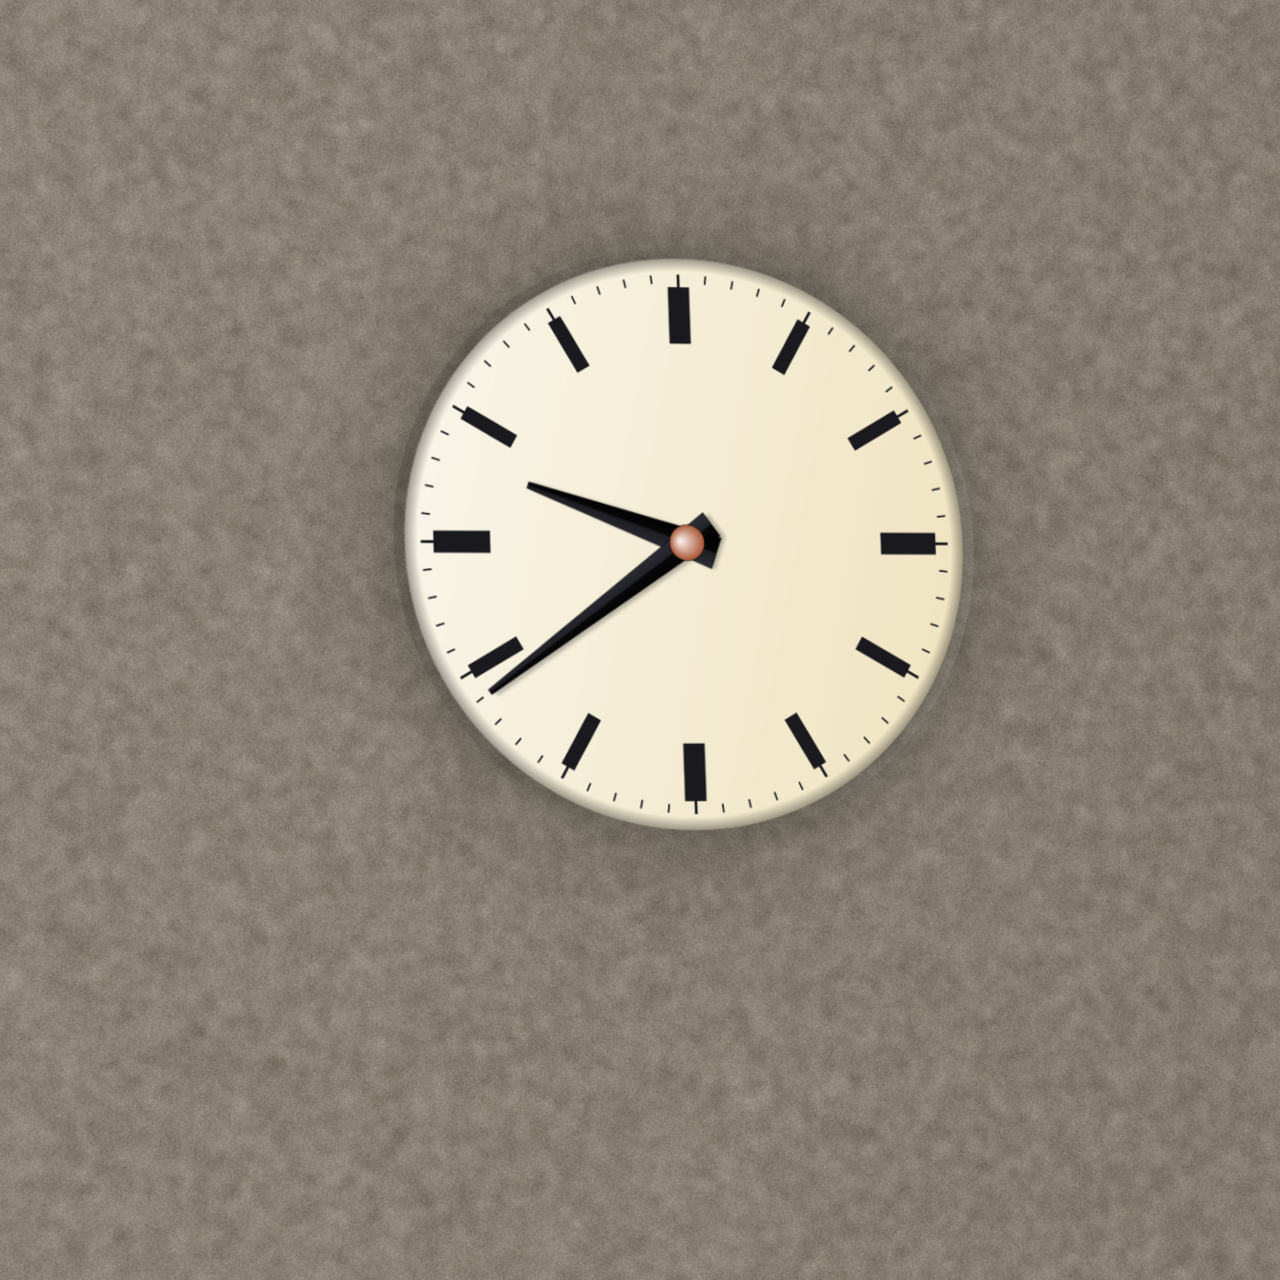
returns 9:39
